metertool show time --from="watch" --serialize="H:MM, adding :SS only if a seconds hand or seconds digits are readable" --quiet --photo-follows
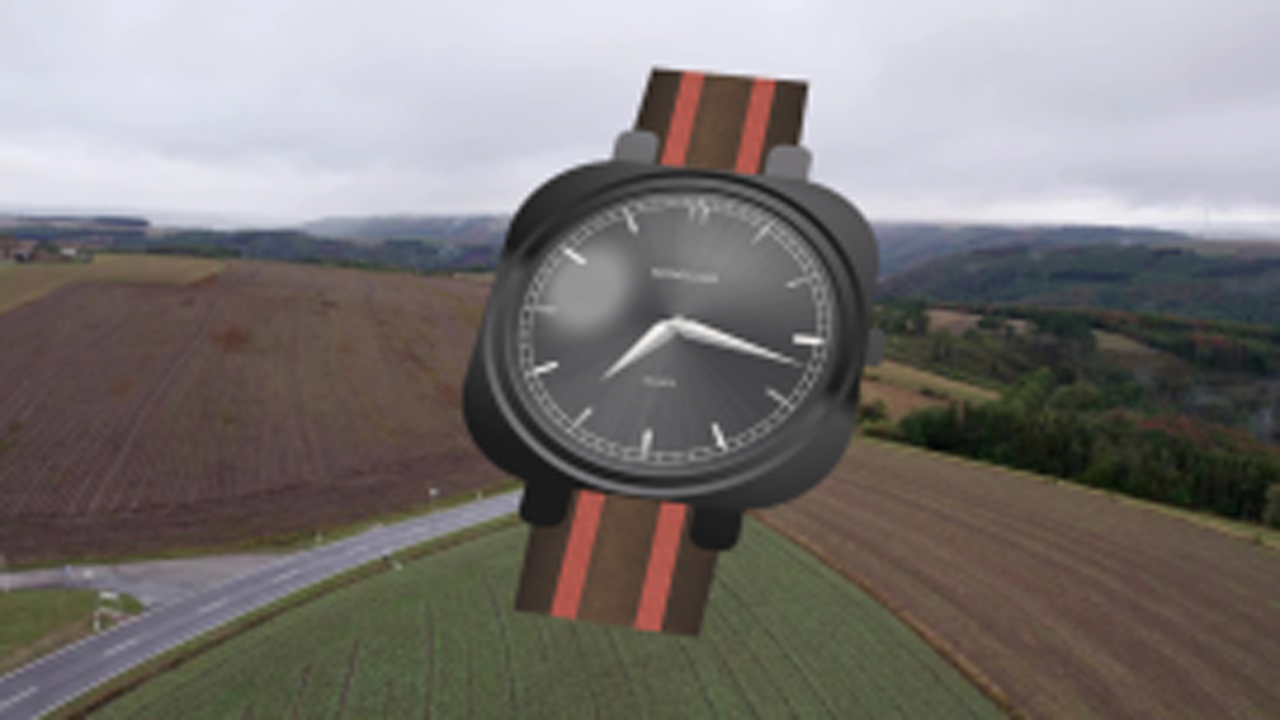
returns 7:17
